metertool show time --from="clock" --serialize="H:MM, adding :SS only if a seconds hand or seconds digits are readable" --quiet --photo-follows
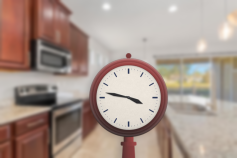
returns 3:47
